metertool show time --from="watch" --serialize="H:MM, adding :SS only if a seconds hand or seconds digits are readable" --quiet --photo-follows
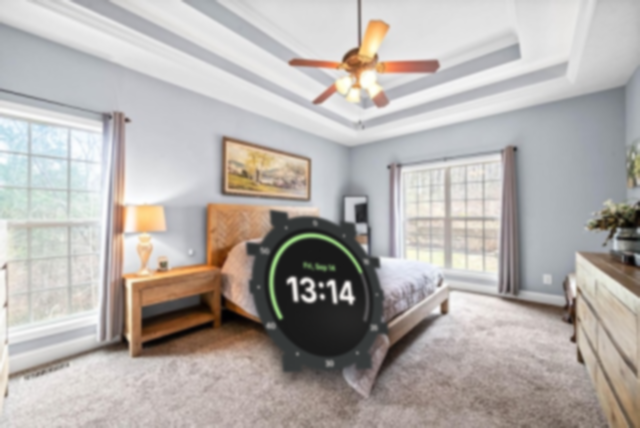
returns 13:14
